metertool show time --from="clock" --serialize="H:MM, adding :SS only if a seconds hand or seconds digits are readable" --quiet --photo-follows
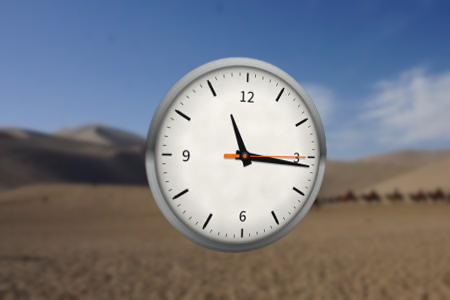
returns 11:16:15
